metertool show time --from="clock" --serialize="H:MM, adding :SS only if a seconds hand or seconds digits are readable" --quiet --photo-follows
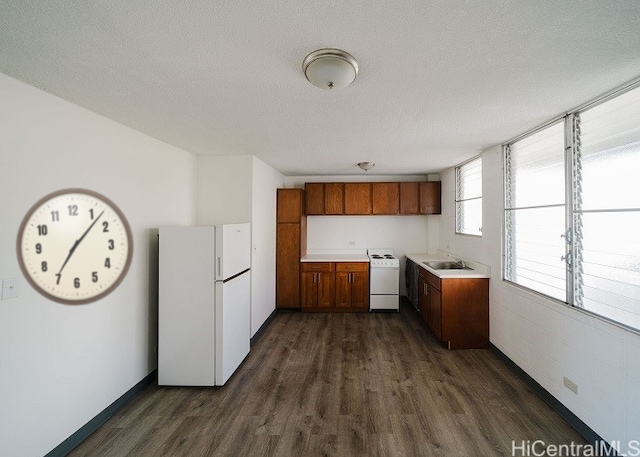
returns 7:07
